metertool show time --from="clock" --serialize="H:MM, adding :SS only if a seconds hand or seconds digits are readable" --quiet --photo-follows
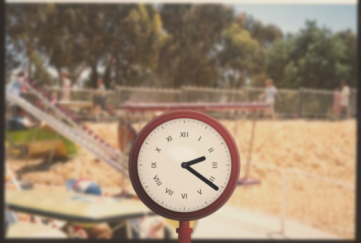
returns 2:21
